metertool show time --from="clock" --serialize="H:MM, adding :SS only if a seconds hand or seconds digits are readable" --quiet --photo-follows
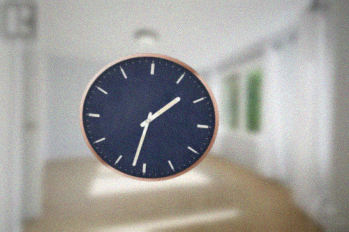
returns 1:32
